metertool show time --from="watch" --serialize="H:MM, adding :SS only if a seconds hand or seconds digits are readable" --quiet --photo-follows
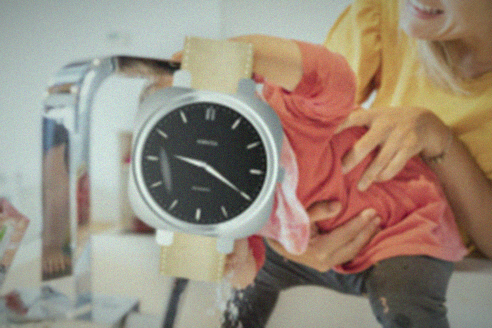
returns 9:20
